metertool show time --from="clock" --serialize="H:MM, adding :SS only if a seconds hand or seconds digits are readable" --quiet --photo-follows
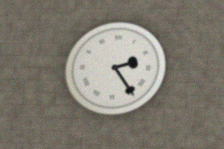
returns 2:24
